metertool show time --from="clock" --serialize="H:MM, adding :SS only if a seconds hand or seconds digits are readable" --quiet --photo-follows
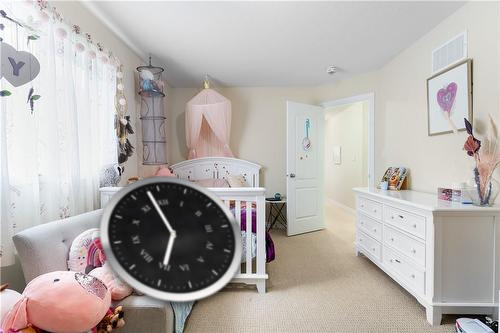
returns 6:58
